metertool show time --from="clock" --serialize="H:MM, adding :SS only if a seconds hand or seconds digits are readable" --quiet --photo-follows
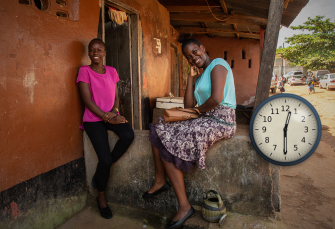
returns 12:30
